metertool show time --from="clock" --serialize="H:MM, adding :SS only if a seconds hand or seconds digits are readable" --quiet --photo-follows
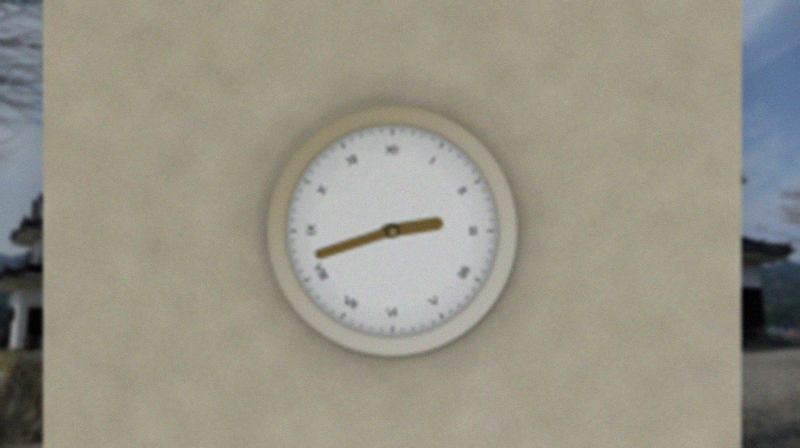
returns 2:42
